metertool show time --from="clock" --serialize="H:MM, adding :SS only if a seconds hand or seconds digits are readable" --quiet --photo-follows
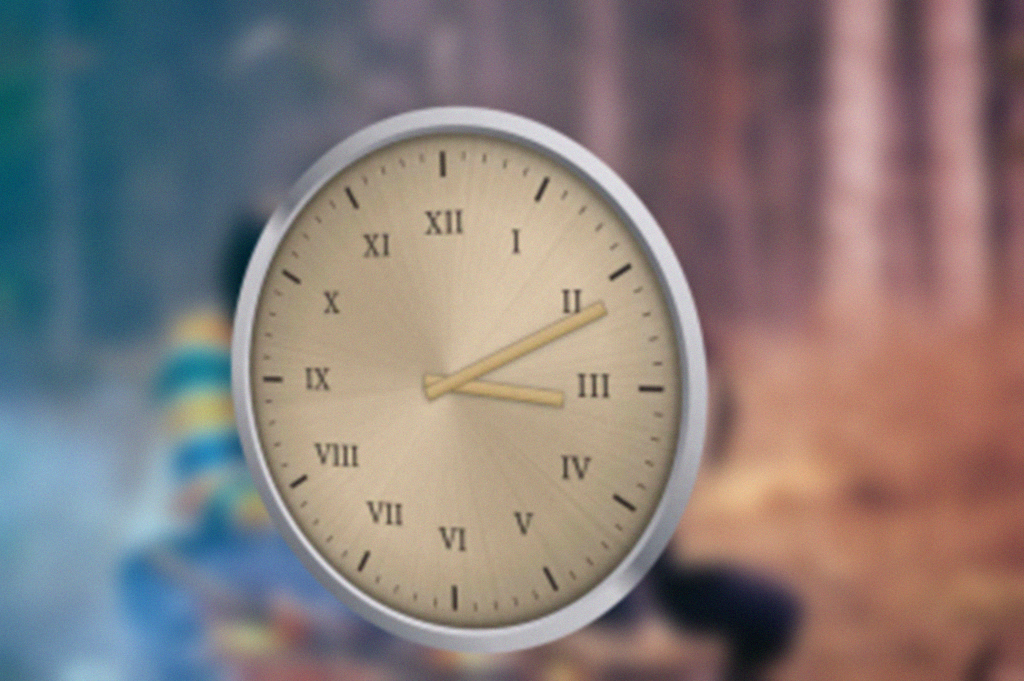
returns 3:11
